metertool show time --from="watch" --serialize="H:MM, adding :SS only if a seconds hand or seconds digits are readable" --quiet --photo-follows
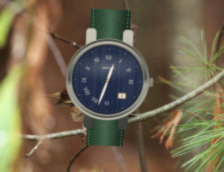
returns 12:33
